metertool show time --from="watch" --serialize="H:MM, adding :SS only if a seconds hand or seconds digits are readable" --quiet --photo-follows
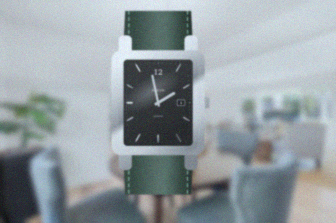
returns 1:58
